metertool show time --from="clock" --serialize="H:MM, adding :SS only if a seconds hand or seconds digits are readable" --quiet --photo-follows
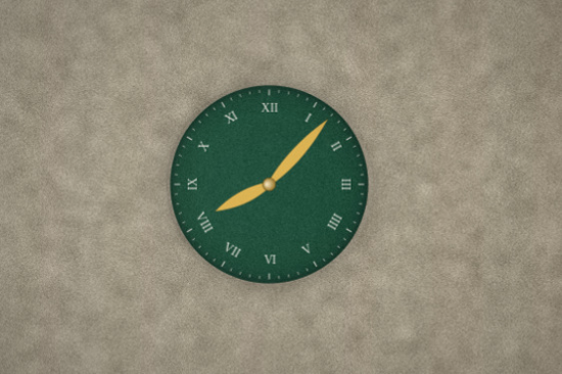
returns 8:07
